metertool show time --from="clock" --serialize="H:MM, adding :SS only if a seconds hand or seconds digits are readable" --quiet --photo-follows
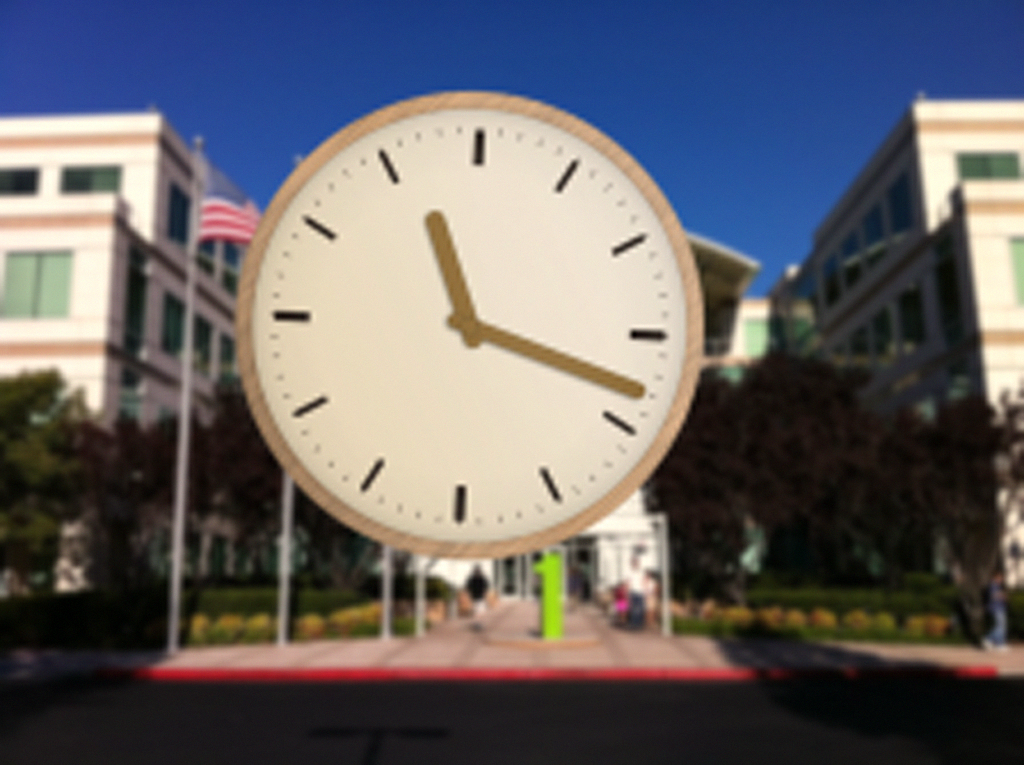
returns 11:18
